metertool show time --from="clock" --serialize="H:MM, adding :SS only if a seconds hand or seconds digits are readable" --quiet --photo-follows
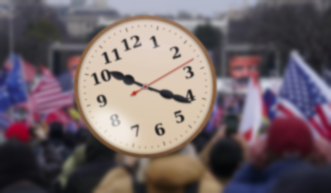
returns 10:21:13
